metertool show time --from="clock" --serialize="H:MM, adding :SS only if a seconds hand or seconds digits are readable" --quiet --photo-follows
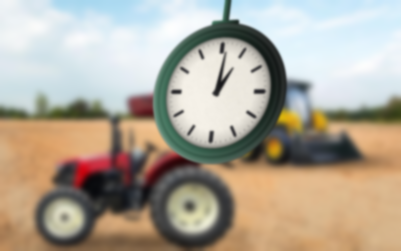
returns 1:01
